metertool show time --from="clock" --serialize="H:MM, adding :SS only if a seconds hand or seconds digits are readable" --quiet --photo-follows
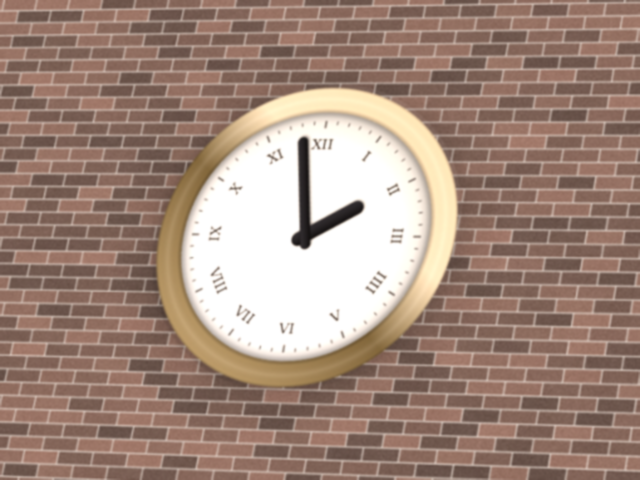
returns 1:58
